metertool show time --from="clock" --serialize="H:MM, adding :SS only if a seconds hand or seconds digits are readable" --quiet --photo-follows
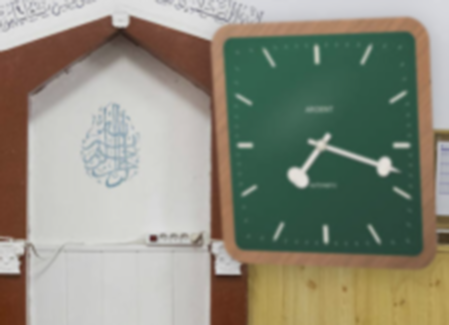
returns 7:18
